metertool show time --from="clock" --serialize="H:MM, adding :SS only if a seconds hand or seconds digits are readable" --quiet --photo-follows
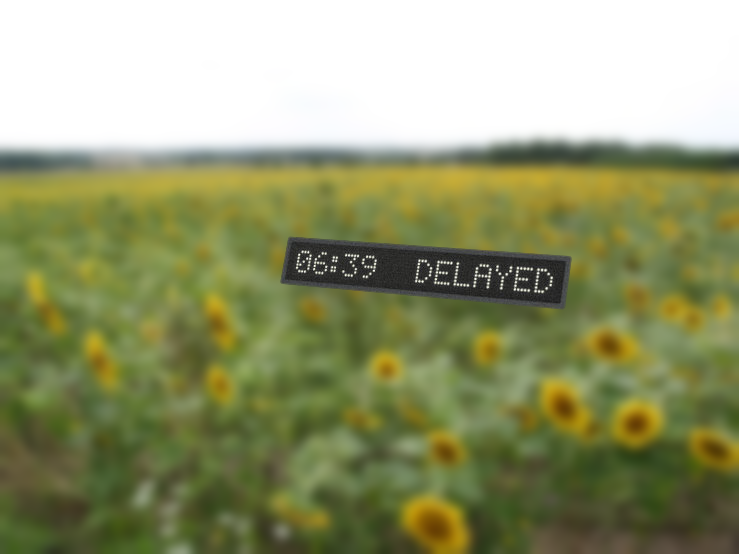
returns 6:39
